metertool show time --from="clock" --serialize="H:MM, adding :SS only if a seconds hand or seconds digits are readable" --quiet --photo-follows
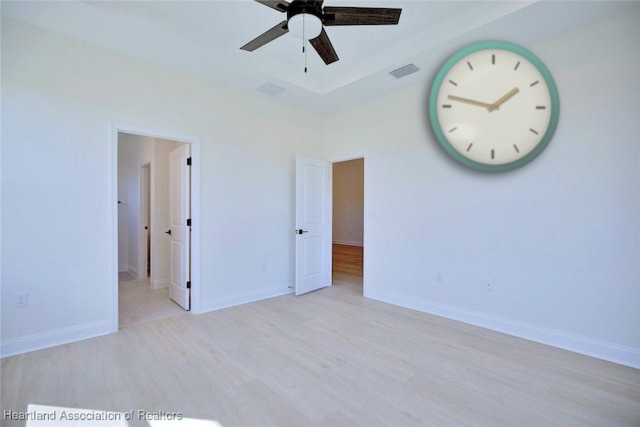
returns 1:47
